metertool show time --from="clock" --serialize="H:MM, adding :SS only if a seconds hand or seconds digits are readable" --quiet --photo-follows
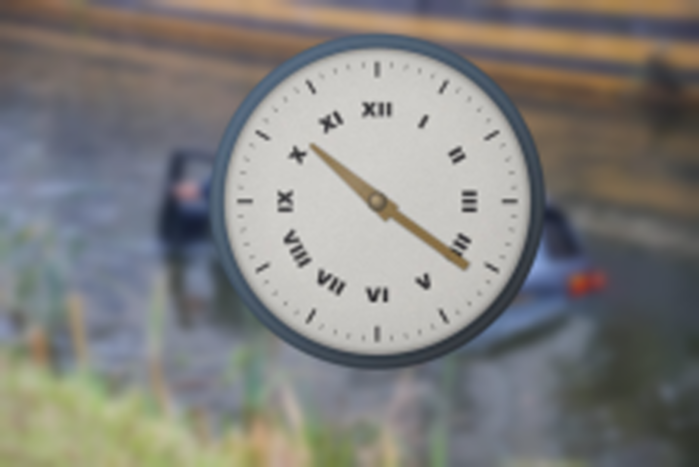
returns 10:21
